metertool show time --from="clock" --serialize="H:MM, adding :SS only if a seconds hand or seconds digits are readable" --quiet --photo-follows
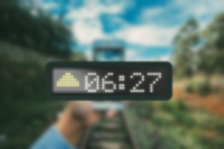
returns 6:27
